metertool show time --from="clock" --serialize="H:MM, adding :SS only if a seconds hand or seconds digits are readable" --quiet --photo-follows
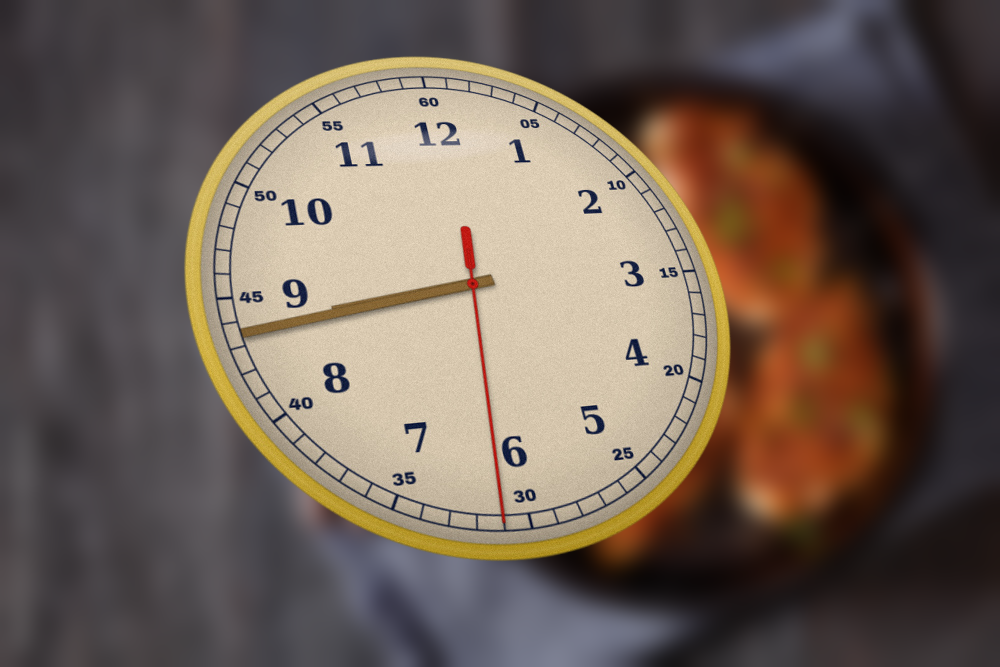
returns 8:43:31
